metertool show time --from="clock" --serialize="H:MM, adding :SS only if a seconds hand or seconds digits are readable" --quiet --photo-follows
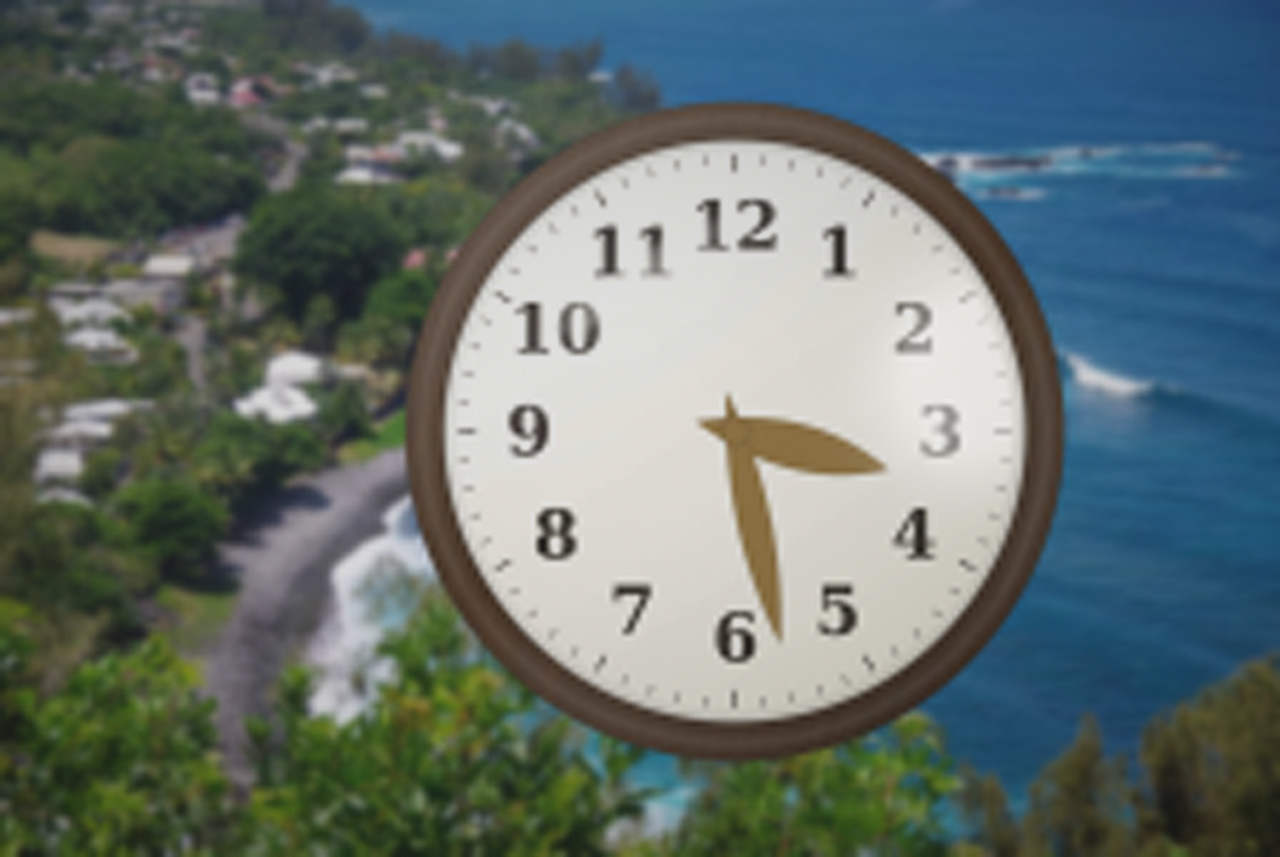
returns 3:28
